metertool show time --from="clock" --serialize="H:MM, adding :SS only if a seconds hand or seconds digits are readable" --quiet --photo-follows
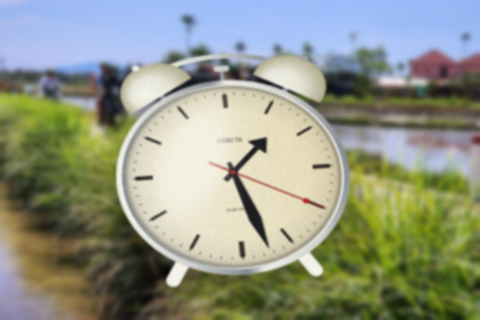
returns 1:27:20
